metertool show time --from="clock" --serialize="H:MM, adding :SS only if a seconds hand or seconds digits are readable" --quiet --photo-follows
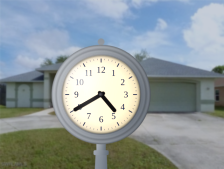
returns 4:40
